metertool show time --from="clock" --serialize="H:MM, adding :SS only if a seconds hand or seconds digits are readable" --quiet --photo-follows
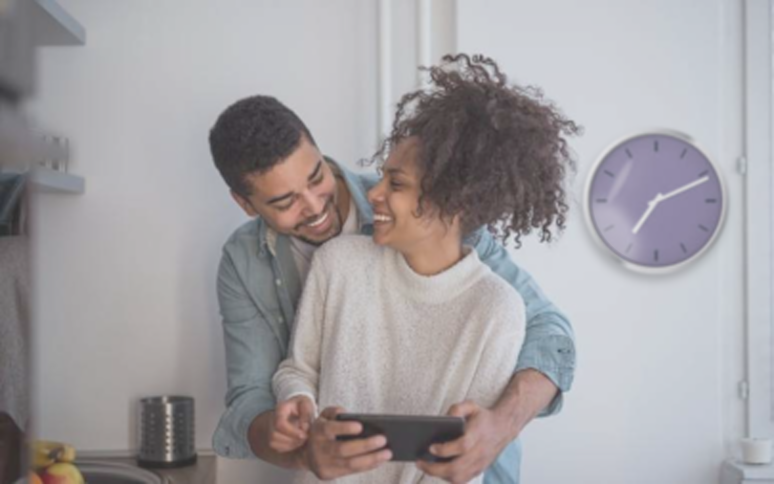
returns 7:11
